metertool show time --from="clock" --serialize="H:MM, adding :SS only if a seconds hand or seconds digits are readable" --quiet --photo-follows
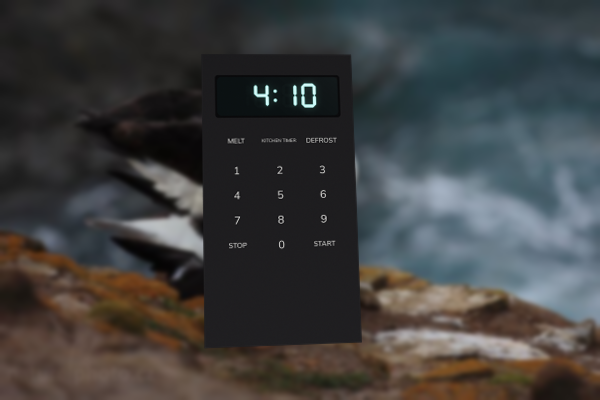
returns 4:10
